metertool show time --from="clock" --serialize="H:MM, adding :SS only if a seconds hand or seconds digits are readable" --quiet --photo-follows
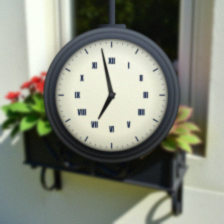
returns 6:58
